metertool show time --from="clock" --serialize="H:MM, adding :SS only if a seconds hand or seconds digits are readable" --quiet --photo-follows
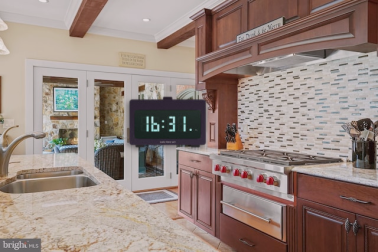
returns 16:31
